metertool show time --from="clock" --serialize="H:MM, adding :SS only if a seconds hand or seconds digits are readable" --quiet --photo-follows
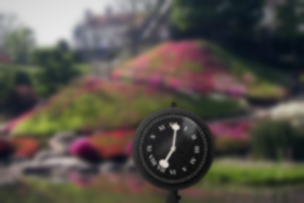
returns 7:01
